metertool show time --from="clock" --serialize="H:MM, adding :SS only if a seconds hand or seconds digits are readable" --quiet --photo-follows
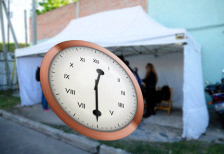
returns 12:30
